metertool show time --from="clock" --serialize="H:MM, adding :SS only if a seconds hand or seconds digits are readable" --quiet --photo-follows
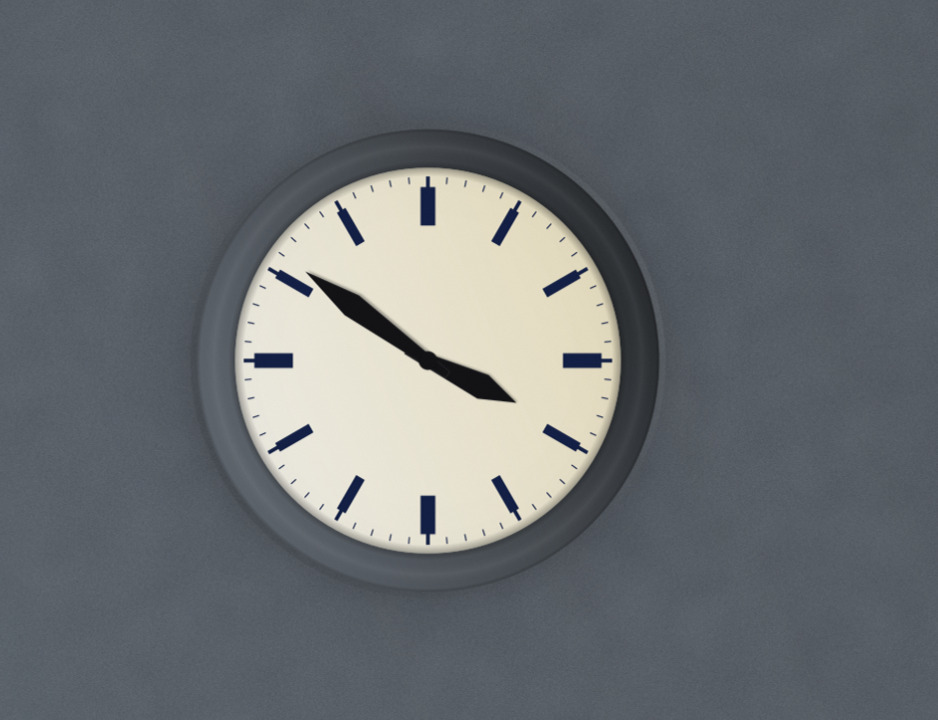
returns 3:51
